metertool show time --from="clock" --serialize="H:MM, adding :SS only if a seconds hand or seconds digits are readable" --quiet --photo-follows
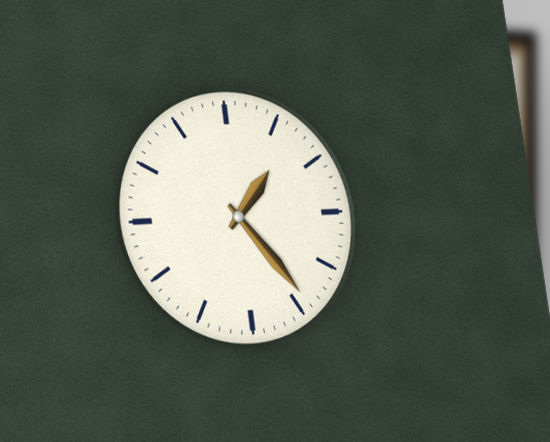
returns 1:24
